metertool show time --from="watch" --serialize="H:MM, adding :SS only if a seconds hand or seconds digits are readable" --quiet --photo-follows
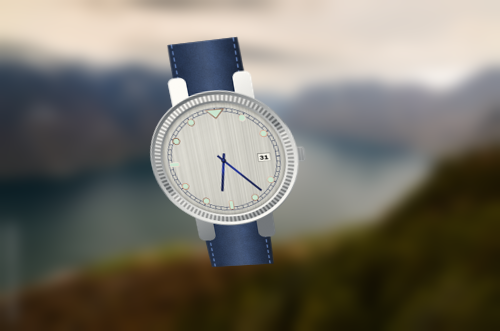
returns 6:23
